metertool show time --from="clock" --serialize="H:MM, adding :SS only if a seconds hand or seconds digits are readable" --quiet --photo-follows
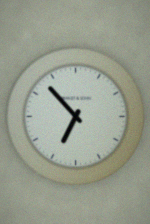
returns 6:53
